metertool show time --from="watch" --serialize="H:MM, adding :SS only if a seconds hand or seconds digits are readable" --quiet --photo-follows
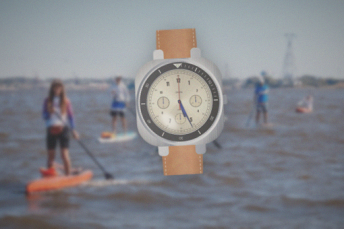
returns 5:26
